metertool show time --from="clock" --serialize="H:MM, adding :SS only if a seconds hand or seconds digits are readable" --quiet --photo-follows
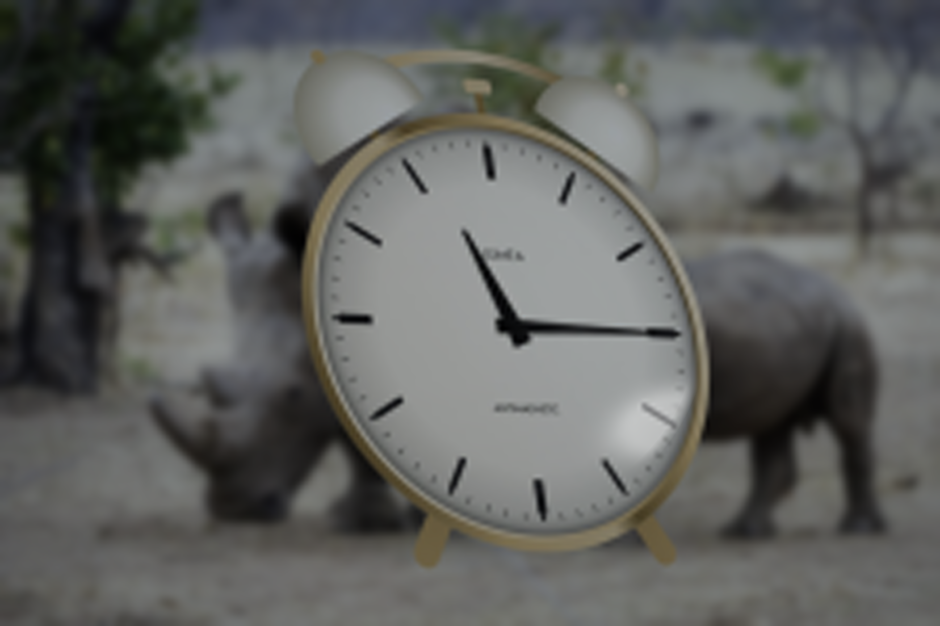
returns 11:15
